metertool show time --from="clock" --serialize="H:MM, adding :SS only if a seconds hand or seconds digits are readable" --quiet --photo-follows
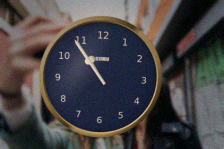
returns 10:54
